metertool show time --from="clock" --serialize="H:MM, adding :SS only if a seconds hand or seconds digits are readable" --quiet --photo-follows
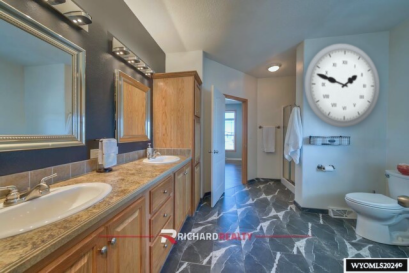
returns 1:48
